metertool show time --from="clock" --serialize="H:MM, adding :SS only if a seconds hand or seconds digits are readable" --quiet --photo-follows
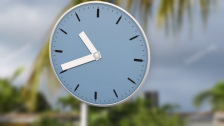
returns 10:41
